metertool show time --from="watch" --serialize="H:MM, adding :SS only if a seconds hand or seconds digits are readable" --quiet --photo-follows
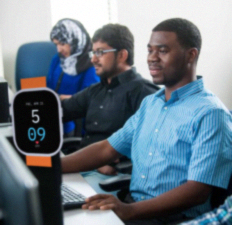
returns 5:09
